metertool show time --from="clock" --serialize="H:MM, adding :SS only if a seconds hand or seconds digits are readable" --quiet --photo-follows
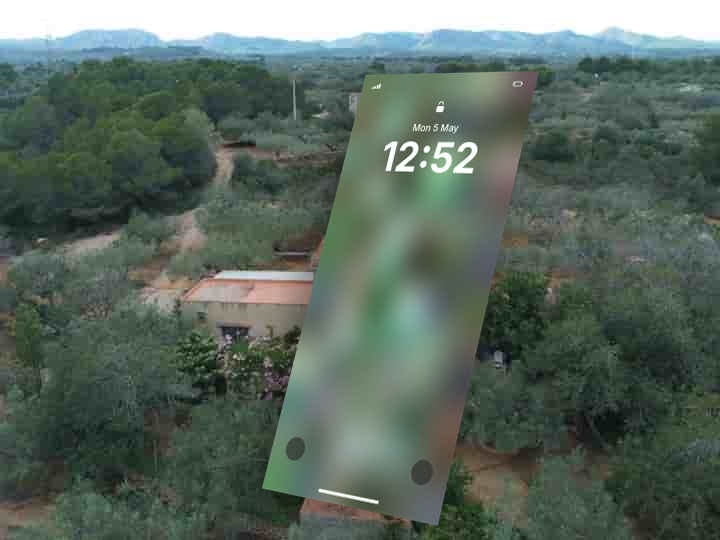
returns 12:52
